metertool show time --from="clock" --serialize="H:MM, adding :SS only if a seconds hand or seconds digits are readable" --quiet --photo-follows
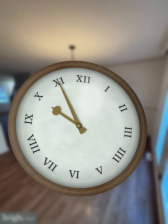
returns 9:55
